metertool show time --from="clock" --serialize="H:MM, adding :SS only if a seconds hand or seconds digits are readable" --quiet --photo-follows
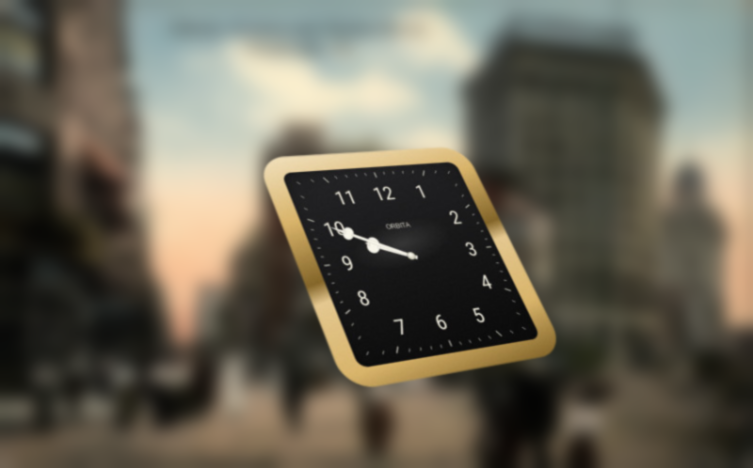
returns 9:50
